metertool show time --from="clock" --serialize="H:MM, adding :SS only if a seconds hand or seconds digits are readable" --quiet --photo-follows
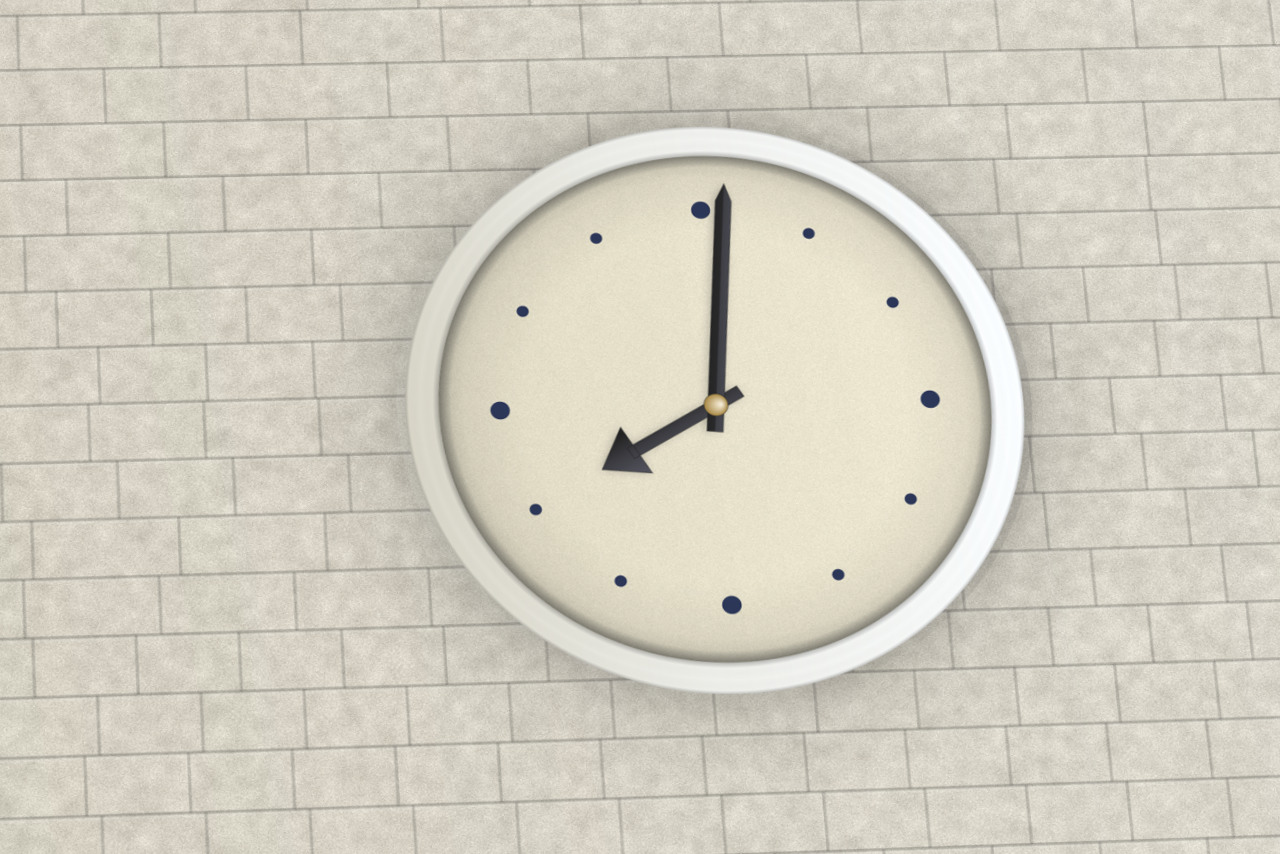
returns 8:01
